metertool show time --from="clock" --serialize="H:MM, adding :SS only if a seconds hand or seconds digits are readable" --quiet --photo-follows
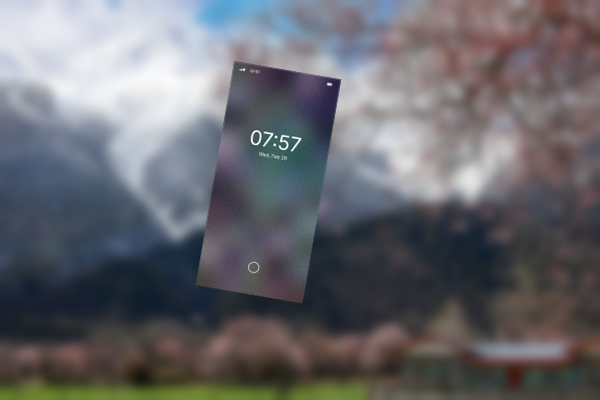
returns 7:57
